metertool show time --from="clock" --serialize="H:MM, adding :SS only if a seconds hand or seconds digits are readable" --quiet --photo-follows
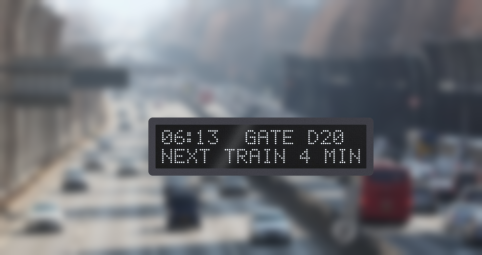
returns 6:13
